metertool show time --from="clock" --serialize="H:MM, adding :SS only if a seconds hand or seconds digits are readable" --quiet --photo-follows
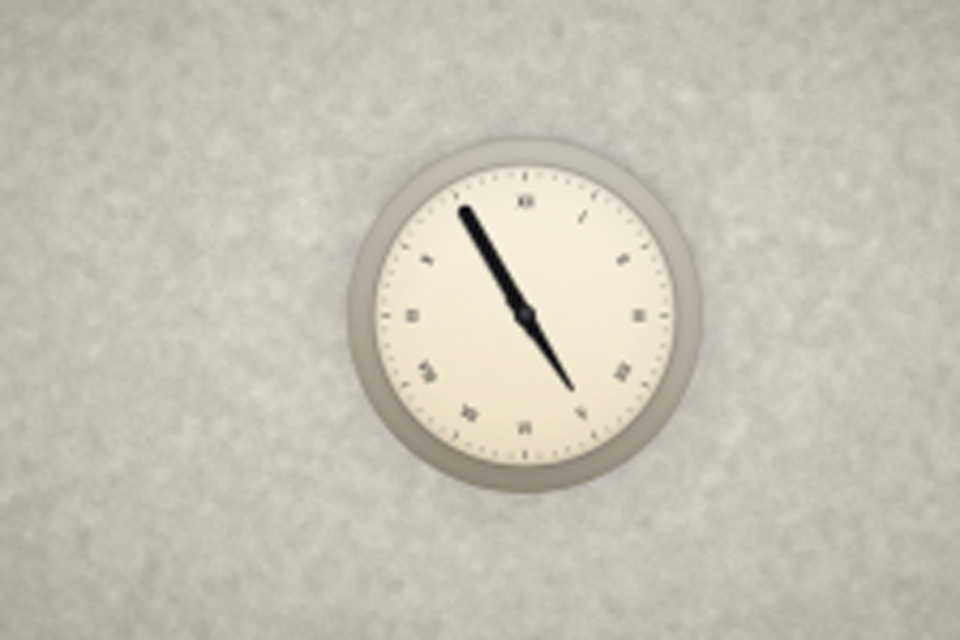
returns 4:55
